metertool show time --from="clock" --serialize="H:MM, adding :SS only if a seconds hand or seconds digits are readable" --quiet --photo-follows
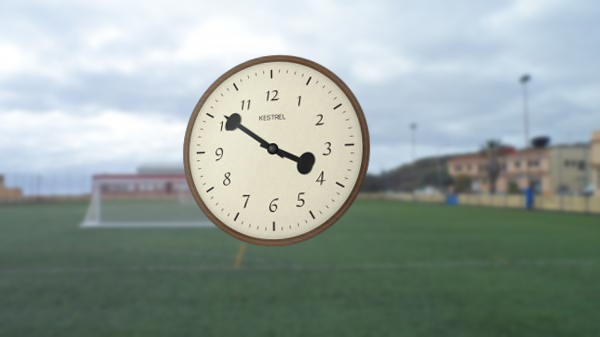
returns 3:51
